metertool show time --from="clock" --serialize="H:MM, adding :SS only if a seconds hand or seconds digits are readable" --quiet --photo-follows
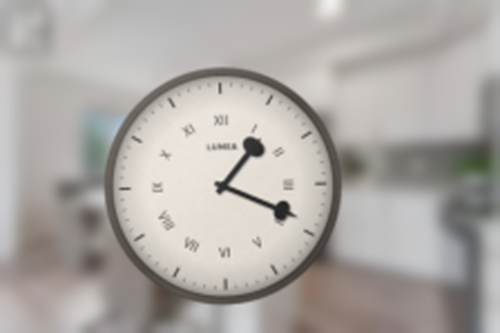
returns 1:19
